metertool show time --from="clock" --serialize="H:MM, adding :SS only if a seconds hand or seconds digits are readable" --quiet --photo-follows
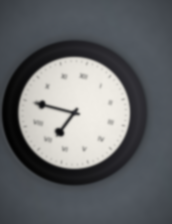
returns 6:45
